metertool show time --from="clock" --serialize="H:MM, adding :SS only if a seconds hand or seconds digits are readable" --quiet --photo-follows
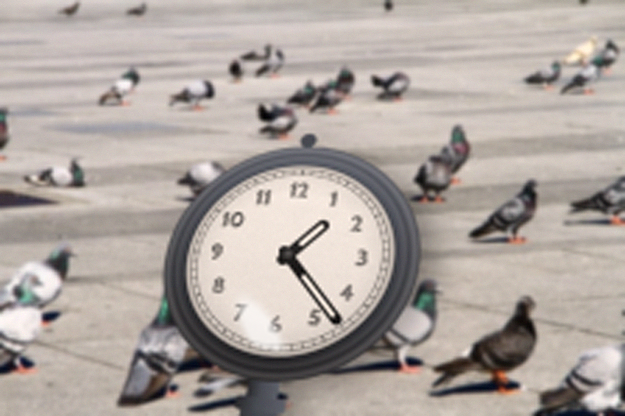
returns 1:23
